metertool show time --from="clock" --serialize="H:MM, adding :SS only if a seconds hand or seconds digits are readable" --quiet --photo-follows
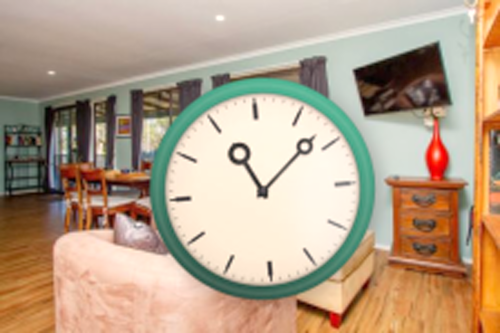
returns 11:08
